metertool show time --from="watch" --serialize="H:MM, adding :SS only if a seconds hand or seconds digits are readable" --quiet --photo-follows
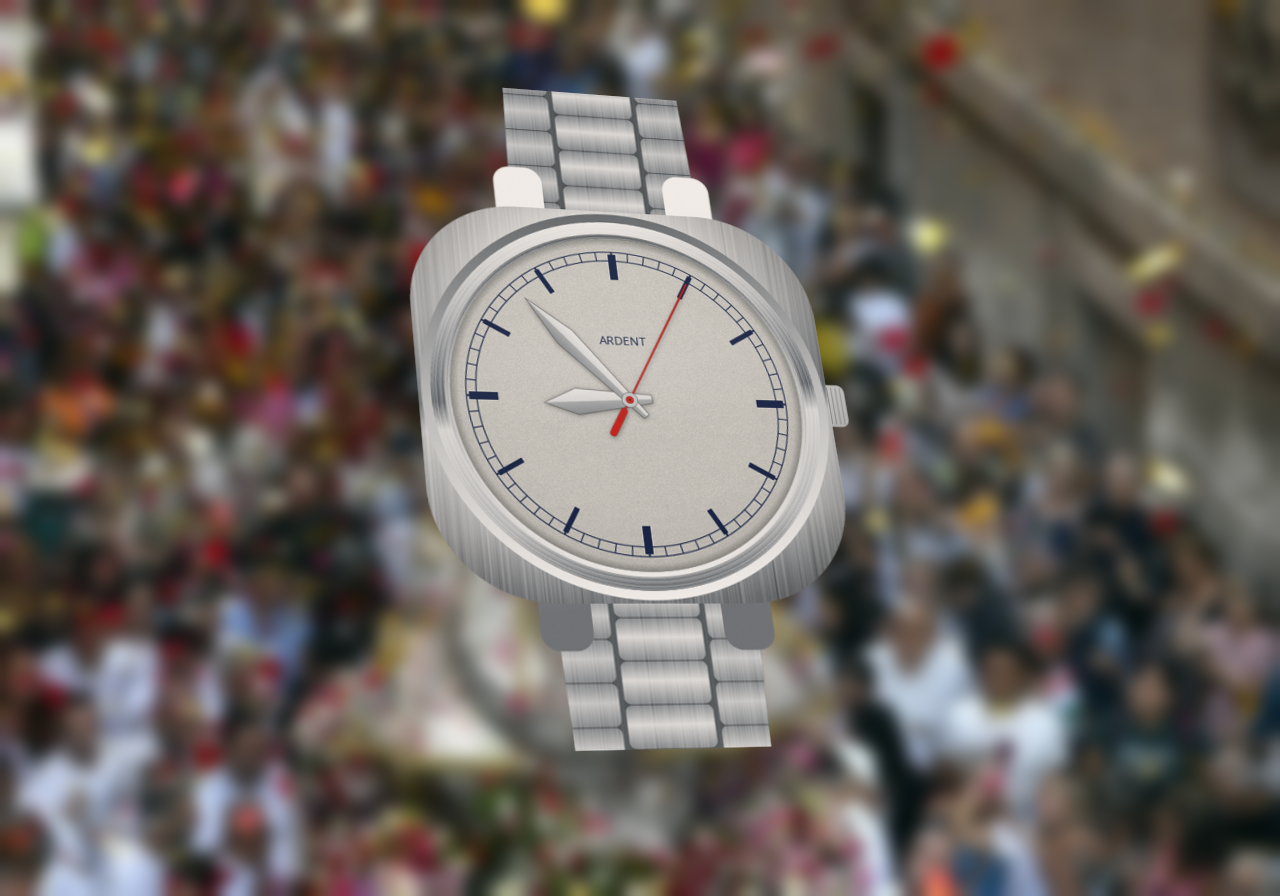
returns 8:53:05
